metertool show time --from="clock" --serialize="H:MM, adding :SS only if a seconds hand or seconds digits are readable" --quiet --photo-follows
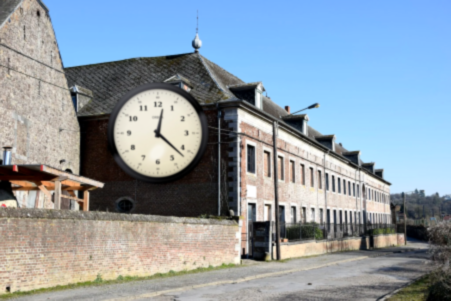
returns 12:22
